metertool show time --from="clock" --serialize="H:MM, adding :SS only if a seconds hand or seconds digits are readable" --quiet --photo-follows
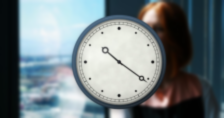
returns 10:21
